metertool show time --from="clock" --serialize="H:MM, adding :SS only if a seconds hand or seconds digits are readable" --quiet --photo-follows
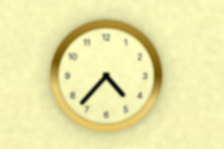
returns 4:37
